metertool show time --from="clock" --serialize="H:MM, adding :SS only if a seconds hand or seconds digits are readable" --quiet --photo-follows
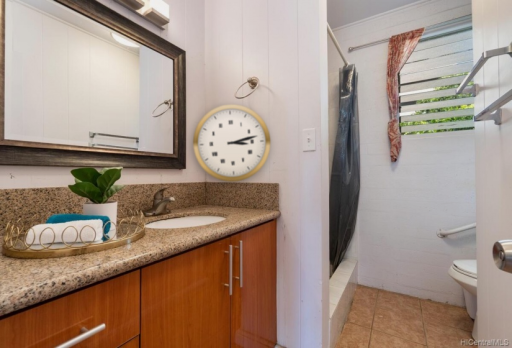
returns 3:13
